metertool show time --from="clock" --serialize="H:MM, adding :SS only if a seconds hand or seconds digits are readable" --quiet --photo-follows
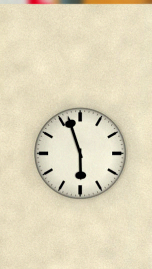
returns 5:57
